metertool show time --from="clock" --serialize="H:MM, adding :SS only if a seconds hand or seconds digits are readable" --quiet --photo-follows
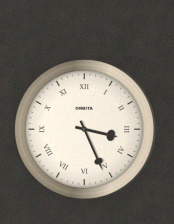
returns 3:26
